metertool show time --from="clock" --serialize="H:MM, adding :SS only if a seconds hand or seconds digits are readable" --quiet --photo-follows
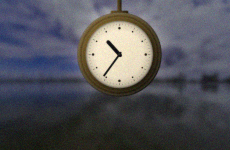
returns 10:36
